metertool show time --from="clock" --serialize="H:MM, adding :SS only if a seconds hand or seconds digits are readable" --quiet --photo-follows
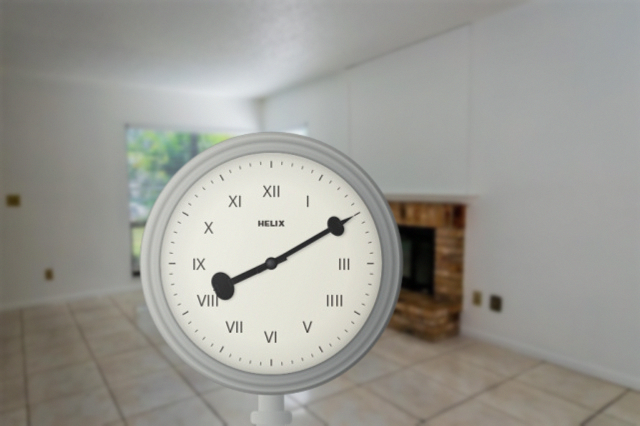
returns 8:10
